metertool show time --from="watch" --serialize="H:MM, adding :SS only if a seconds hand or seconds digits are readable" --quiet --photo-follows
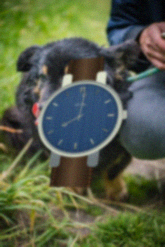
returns 8:01
